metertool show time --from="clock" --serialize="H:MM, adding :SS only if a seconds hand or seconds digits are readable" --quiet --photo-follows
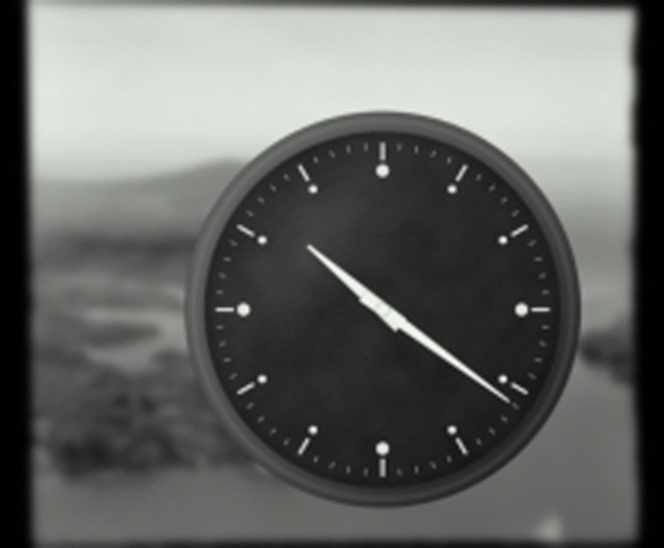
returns 10:21
